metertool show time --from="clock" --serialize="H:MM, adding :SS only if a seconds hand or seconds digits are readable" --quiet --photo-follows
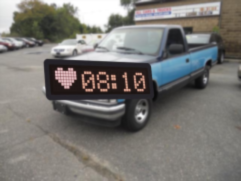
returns 8:10
